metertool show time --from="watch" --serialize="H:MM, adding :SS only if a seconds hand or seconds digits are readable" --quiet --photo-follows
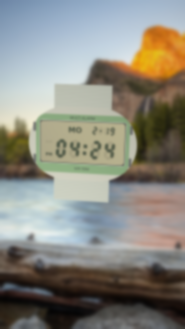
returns 4:24
